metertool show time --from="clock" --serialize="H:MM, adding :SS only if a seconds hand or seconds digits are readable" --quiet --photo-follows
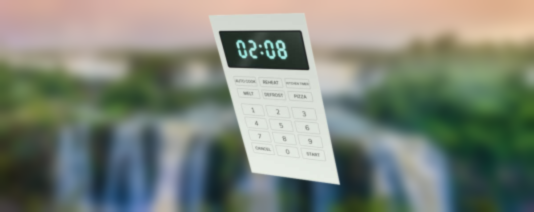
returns 2:08
